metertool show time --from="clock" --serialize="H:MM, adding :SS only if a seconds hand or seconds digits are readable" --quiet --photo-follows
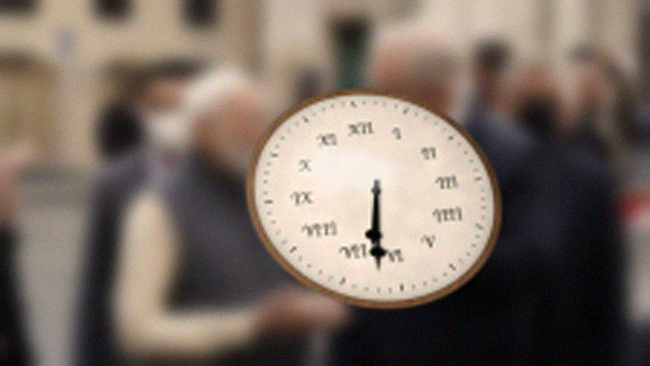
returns 6:32
